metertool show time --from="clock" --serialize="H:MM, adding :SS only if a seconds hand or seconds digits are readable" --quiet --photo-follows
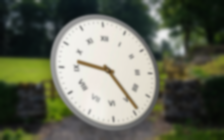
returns 9:24
